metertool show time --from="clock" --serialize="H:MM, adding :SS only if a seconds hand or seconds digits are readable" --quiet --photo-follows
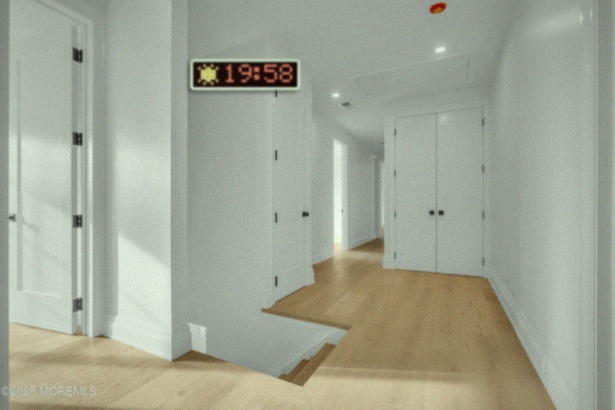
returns 19:58
